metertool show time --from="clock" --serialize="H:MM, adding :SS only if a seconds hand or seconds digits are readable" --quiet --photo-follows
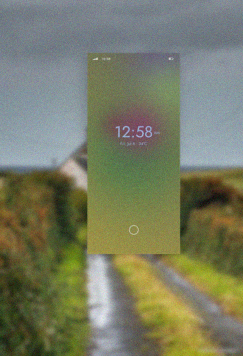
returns 12:58
